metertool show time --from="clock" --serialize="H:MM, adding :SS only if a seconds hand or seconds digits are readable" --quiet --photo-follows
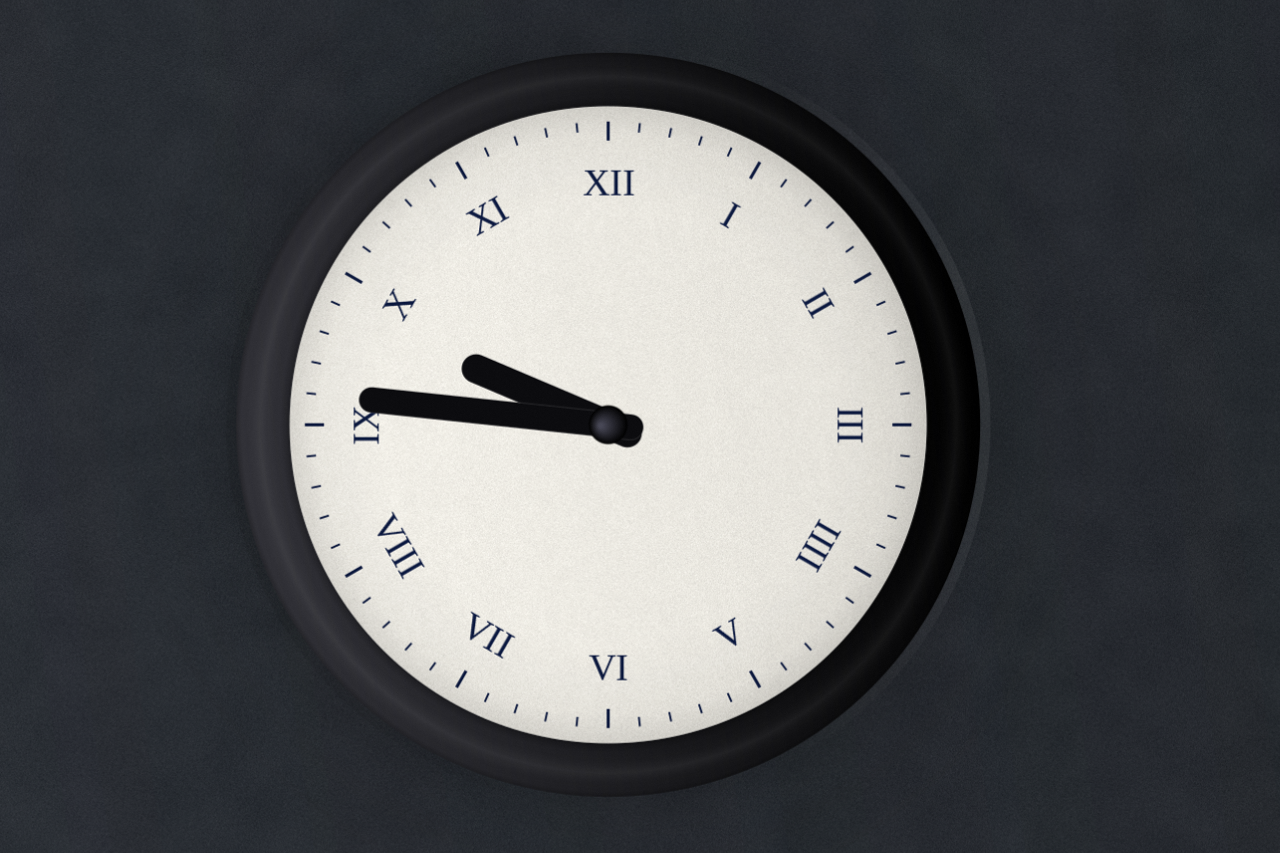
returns 9:46
